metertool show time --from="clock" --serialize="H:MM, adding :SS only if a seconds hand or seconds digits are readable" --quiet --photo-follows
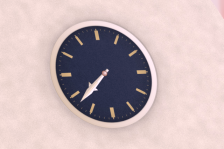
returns 7:38
